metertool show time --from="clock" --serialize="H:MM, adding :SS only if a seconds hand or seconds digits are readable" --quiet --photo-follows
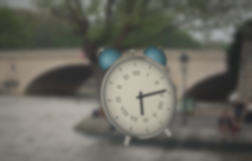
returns 6:14
